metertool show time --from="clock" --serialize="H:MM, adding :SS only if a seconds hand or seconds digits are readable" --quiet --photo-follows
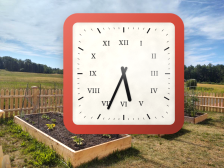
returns 5:34
